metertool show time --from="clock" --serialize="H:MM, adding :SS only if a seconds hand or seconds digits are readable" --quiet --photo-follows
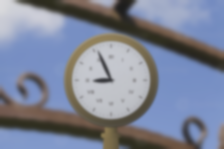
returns 8:56
